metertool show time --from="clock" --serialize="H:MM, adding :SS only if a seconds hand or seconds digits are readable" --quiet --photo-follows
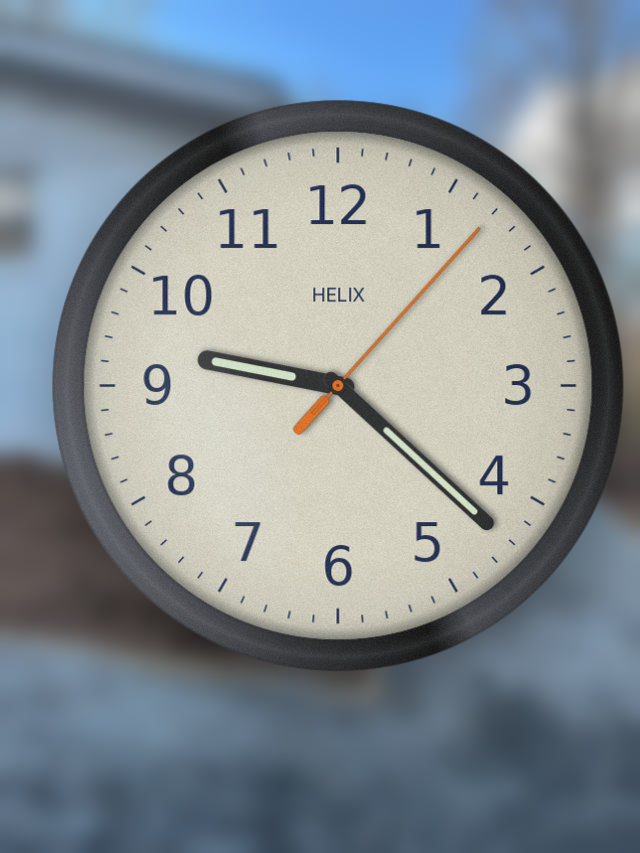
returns 9:22:07
